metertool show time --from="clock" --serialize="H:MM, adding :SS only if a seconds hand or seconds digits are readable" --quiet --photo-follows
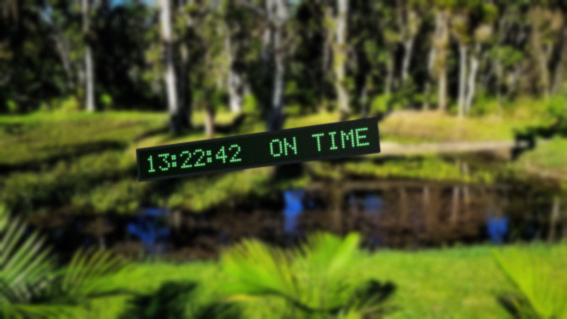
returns 13:22:42
